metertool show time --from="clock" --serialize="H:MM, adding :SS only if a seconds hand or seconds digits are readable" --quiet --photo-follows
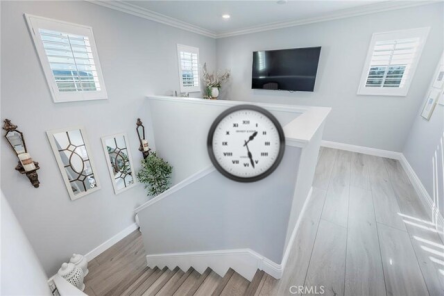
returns 1:27
